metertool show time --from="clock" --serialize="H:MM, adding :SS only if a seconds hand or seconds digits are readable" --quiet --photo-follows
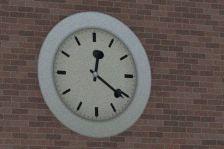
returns 12:21
